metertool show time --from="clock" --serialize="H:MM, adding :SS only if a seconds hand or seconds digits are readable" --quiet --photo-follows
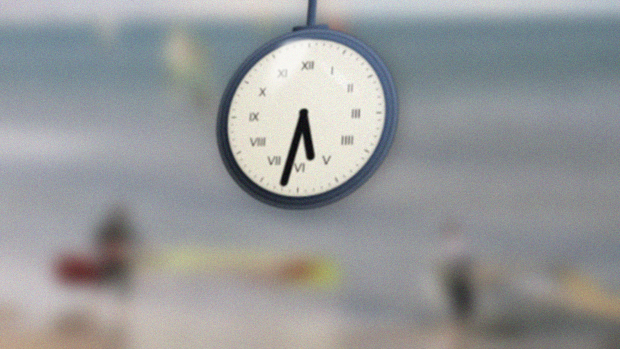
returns 5:32
